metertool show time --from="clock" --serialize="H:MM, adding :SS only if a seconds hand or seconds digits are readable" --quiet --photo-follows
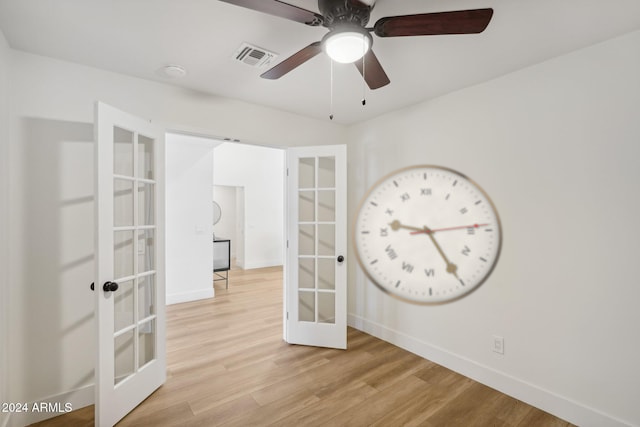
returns 9:25:14
